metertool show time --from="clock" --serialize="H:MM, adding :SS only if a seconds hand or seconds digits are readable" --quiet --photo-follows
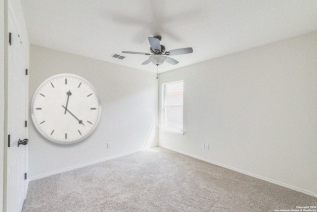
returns 12:22
